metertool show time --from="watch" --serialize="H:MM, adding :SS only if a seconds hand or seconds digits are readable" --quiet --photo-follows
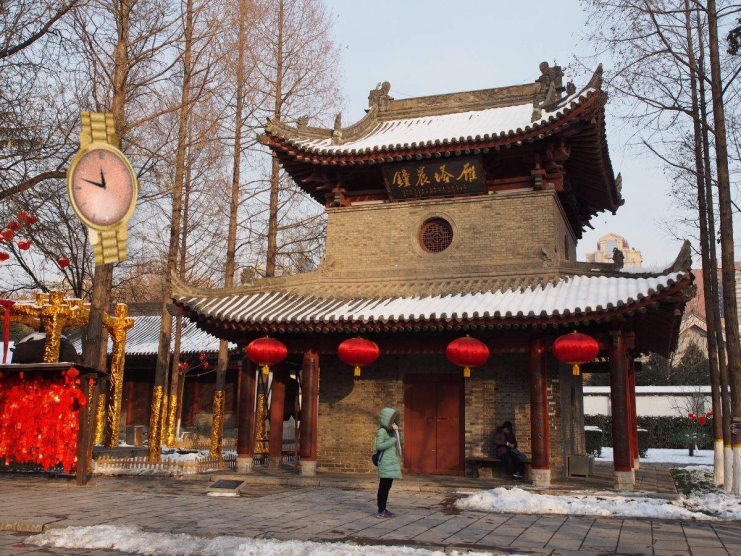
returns 11:48
